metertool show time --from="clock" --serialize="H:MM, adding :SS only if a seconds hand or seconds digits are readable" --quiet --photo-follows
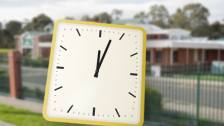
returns 12:03
